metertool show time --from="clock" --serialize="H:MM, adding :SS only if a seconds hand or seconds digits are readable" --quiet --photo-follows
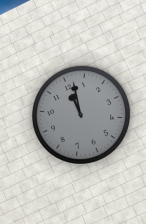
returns 12:02
